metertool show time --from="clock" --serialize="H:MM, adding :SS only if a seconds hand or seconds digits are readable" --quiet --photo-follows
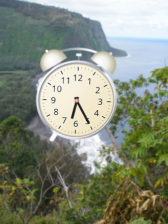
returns 6:25
